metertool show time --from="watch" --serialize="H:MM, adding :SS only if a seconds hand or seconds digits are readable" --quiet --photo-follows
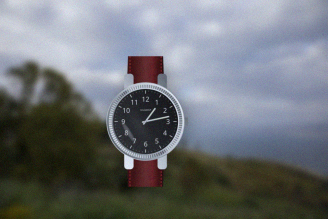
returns 1:13
